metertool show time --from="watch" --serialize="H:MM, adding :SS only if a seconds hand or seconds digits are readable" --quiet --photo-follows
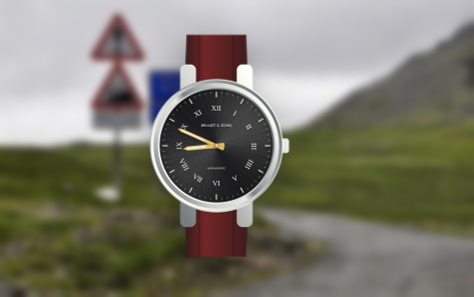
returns 8:49
